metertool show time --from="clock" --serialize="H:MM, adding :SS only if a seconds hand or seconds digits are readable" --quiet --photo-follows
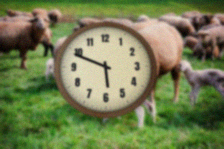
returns 5:49
